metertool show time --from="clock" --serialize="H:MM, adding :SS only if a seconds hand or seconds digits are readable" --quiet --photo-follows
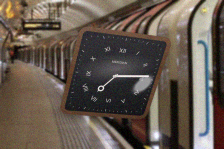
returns 7:14
